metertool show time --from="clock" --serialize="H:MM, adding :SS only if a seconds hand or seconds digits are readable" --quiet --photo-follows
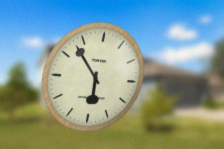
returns 5:53
